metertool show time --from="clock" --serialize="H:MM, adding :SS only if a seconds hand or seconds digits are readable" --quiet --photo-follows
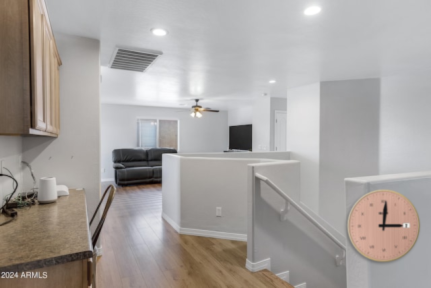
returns 3:01
